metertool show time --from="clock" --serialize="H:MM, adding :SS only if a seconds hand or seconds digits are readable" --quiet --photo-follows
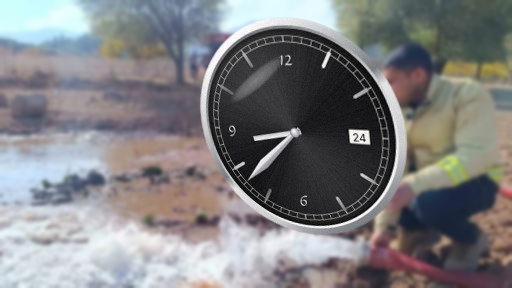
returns 8:38
